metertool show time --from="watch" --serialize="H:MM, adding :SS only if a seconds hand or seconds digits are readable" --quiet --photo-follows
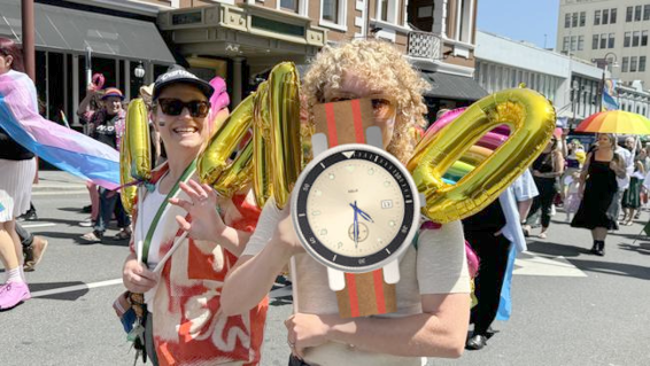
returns 4:31
